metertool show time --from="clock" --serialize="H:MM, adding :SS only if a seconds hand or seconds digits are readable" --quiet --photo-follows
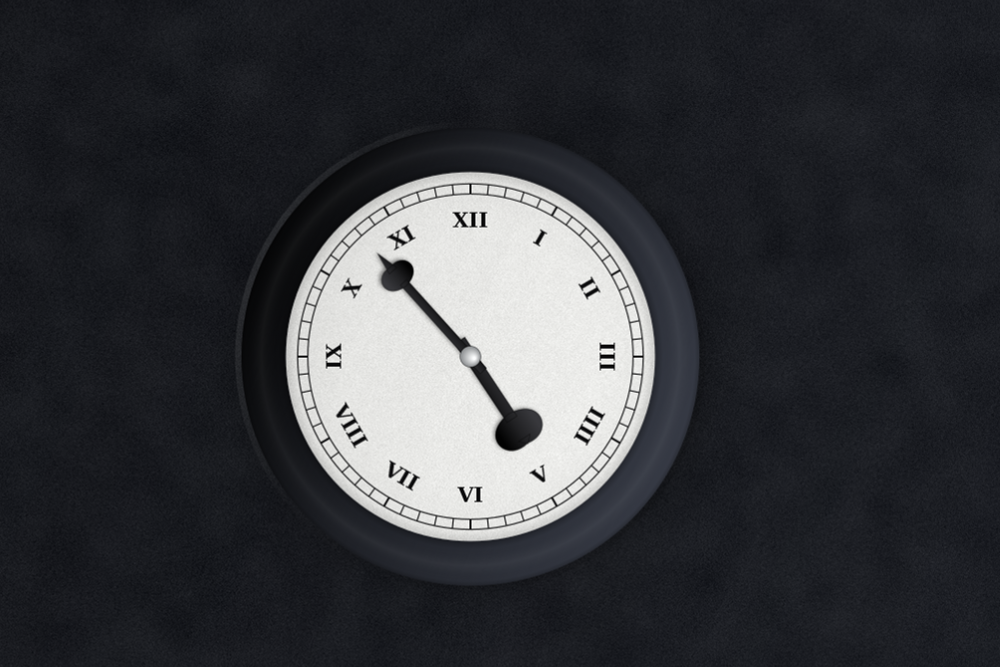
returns 4:53
